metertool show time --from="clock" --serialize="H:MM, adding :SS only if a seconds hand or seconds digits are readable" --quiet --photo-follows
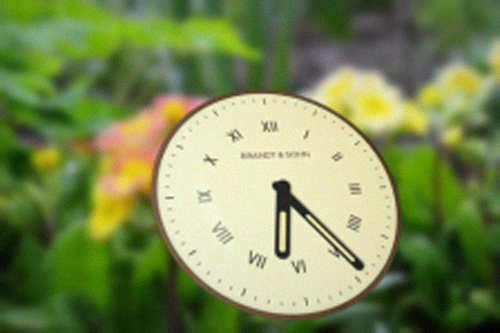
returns 6:24
